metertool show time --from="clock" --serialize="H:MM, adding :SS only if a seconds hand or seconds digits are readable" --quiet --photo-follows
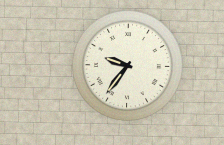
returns 9:36
